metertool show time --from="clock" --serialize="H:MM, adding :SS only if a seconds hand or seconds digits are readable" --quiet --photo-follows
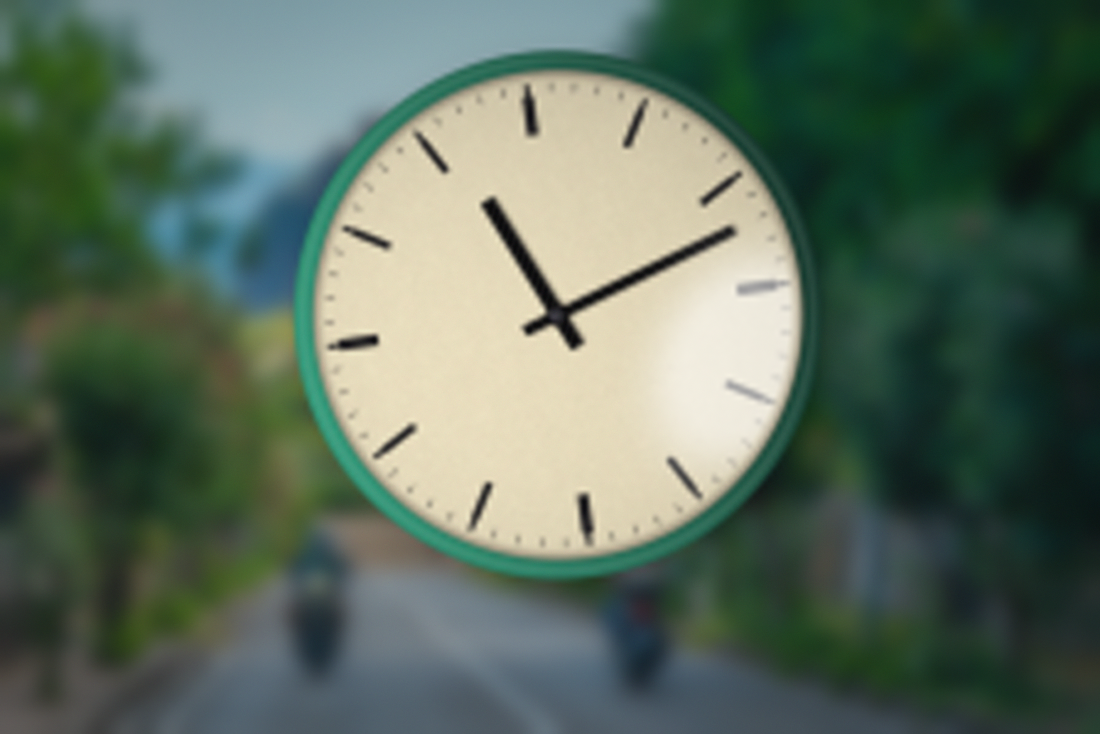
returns 11:12
